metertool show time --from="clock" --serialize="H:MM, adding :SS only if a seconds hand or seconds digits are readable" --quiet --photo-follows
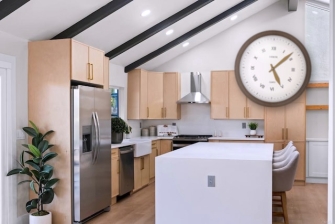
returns 5:08
